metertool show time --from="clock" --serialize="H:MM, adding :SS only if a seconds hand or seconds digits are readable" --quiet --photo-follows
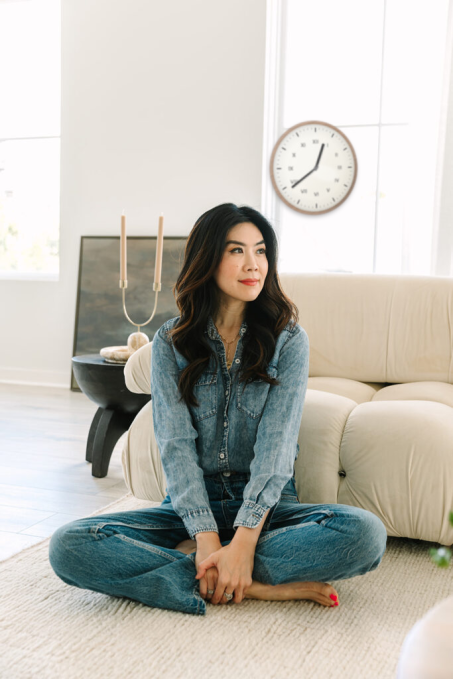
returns 12:39
